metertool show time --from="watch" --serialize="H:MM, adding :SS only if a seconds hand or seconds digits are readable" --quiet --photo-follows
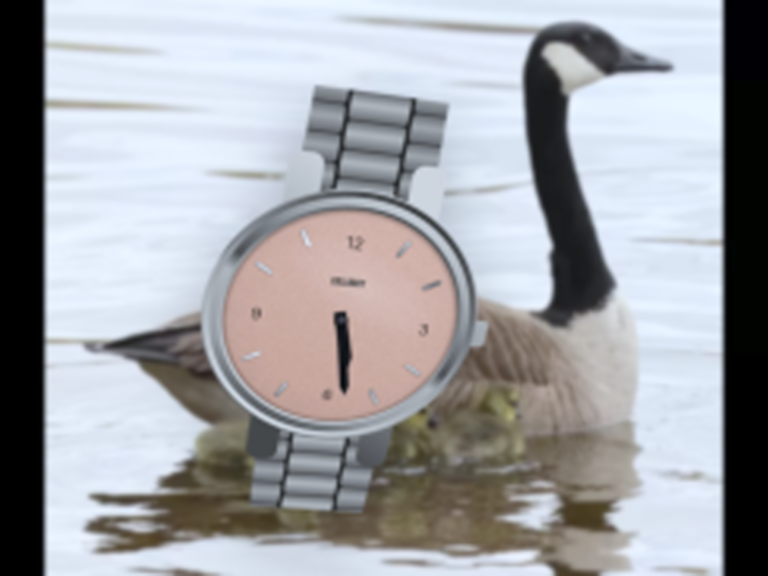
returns 5:28
